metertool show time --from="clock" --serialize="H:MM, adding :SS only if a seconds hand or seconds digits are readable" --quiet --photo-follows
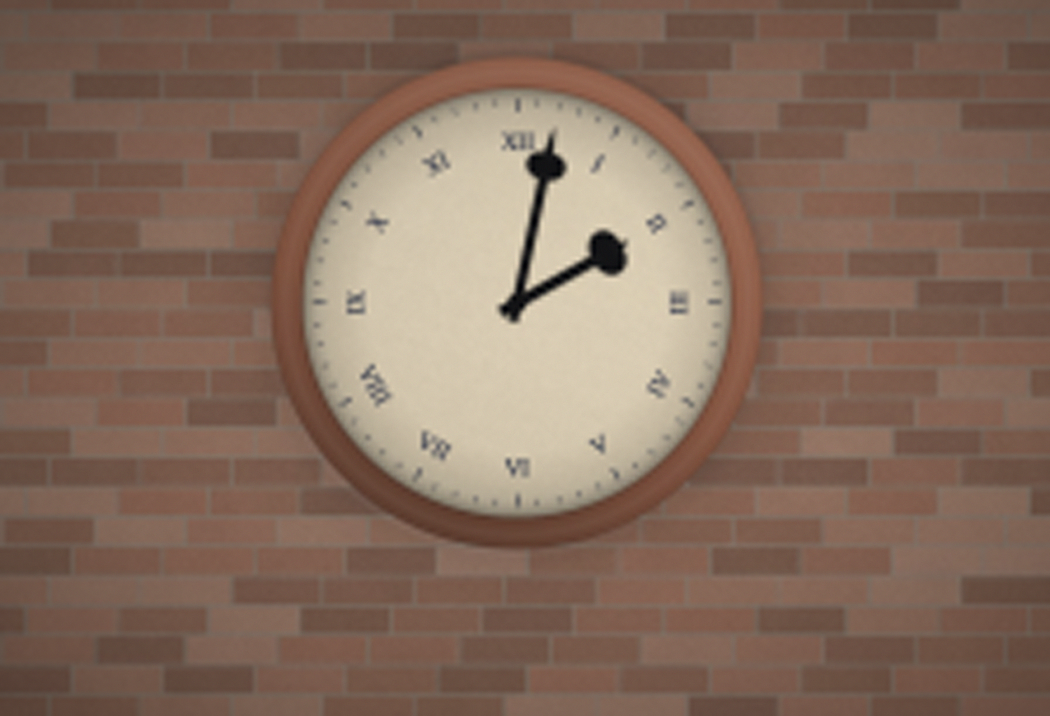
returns 2:02
